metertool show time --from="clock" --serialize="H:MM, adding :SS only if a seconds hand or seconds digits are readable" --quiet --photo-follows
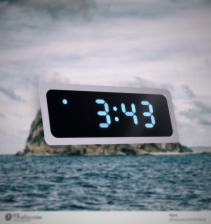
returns 3:43
